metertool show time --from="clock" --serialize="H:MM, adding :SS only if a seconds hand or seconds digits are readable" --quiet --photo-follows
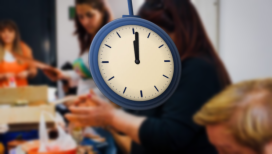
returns 12:01
